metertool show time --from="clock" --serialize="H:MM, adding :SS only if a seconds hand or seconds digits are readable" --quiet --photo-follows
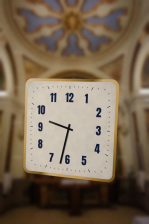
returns 9:32
